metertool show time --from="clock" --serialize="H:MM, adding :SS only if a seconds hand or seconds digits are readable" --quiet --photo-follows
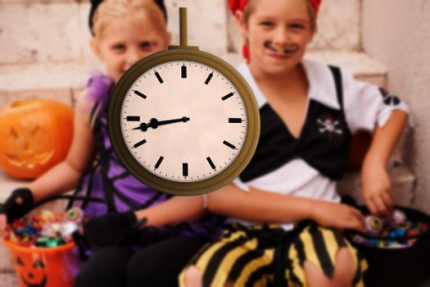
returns 8:43
